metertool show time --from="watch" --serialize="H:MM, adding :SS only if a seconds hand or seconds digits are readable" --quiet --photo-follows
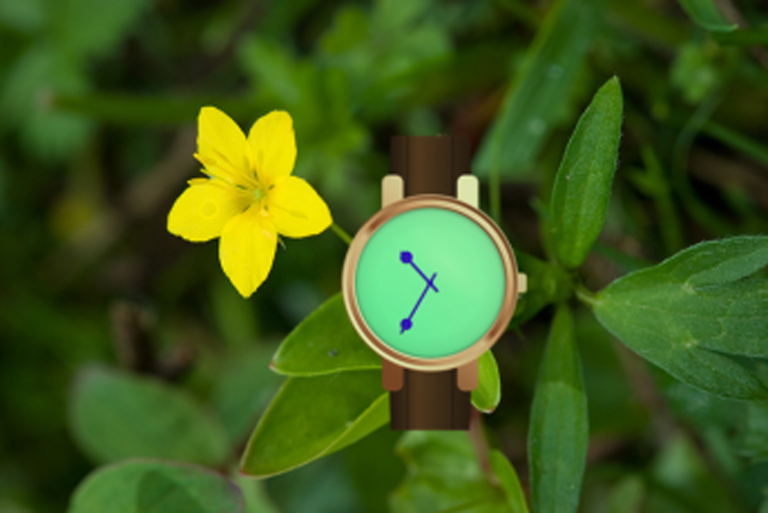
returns 10:35
